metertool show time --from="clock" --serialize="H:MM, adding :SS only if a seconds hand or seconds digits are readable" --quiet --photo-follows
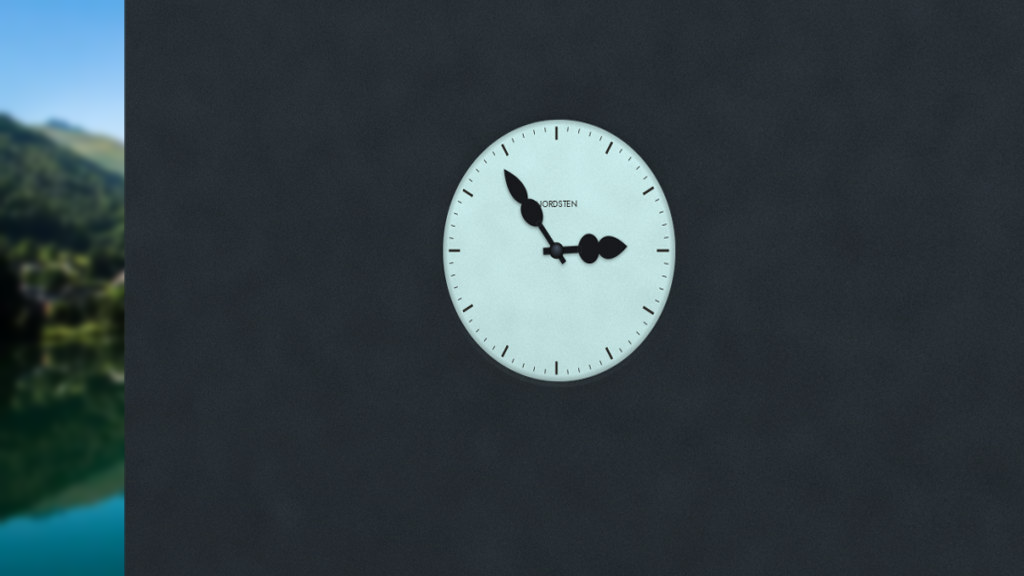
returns 2:54
